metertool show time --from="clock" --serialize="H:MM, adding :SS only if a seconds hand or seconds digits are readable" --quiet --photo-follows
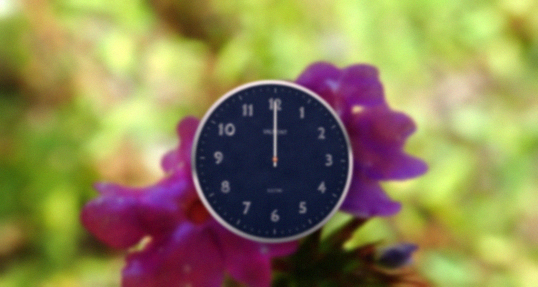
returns 12:00
